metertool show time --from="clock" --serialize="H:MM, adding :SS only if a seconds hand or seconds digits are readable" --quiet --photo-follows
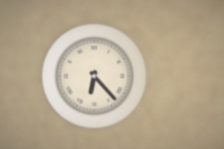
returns 6:23
